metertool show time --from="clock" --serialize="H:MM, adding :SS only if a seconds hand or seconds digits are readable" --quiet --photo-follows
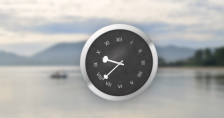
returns 9:38
